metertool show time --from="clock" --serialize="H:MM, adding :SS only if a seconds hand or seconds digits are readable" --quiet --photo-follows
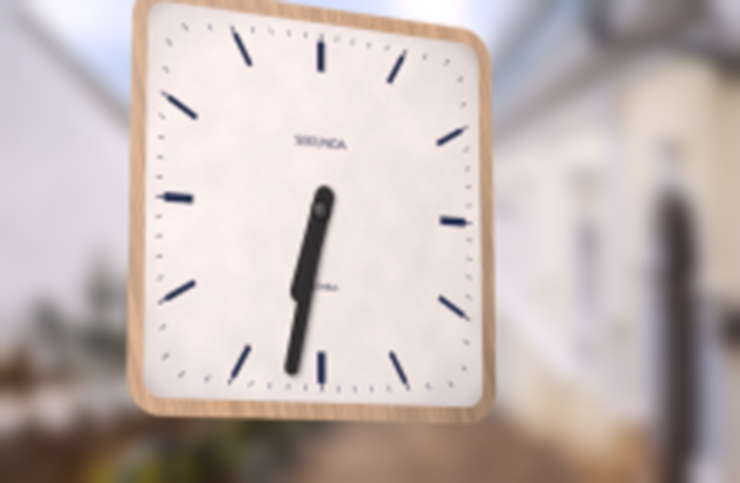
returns 6:32
